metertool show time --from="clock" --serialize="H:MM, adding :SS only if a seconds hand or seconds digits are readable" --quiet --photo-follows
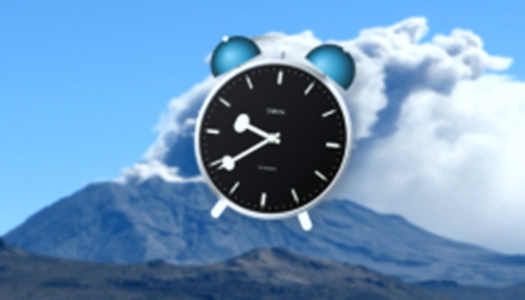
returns 9:39
